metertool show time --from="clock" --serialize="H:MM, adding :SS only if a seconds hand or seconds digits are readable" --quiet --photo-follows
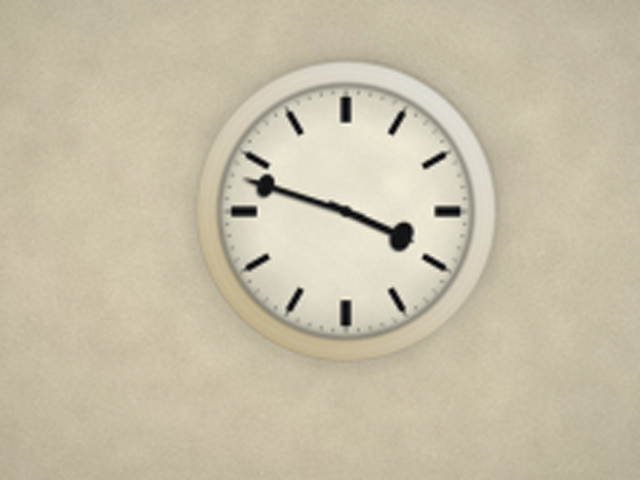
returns 3:48
